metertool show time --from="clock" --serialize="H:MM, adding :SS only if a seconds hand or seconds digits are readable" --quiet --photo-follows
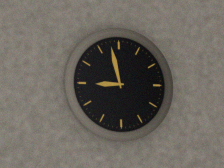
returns 8:58
